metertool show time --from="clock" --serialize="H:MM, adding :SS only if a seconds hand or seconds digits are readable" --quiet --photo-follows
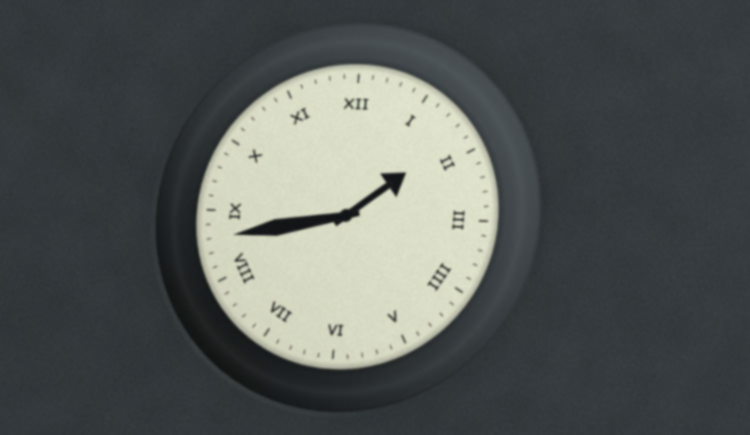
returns 1:43
